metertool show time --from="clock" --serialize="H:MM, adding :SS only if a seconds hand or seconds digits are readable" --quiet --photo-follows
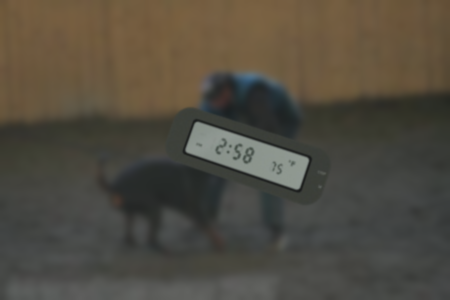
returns 2:58
